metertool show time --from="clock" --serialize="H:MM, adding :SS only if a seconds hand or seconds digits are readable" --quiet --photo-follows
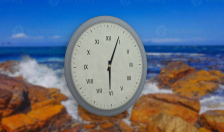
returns 6:04
